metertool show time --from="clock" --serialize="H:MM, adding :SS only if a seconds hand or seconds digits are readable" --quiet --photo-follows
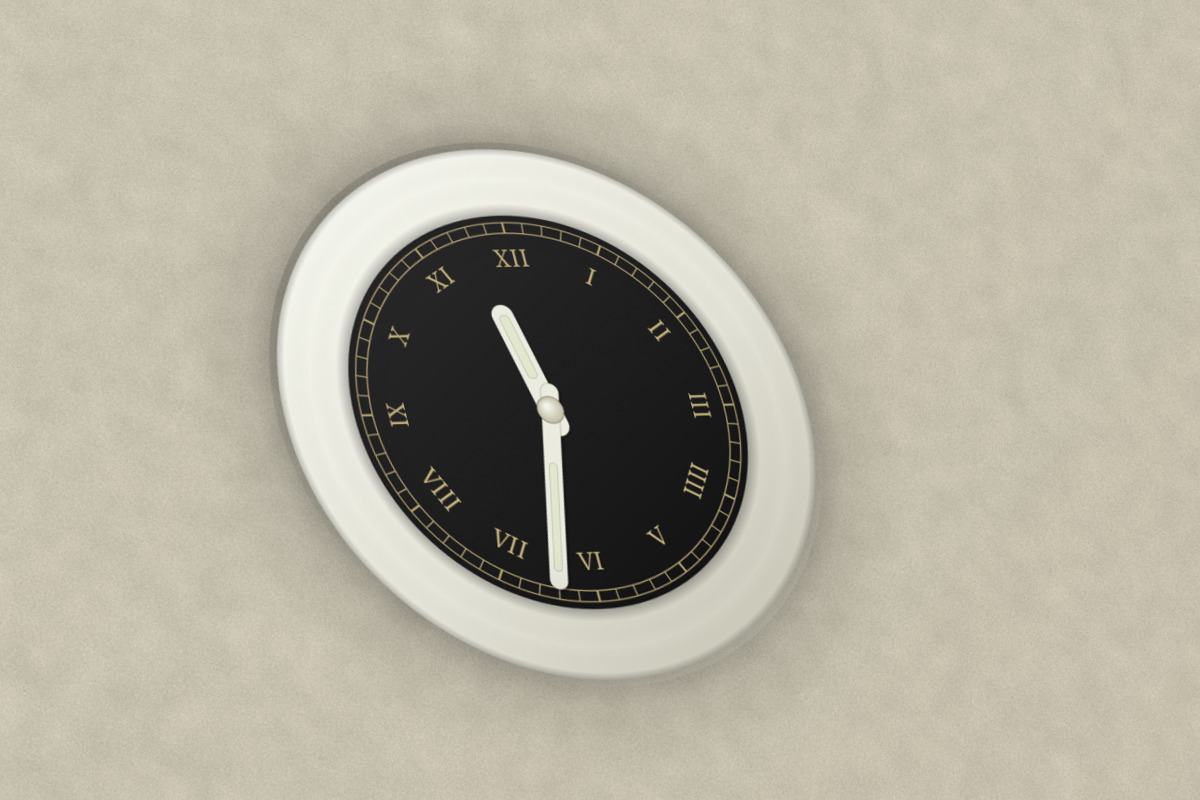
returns 11:32
